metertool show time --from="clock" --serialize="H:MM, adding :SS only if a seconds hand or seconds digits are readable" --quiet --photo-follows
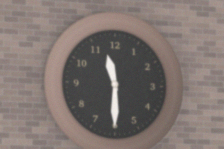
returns 11:30
